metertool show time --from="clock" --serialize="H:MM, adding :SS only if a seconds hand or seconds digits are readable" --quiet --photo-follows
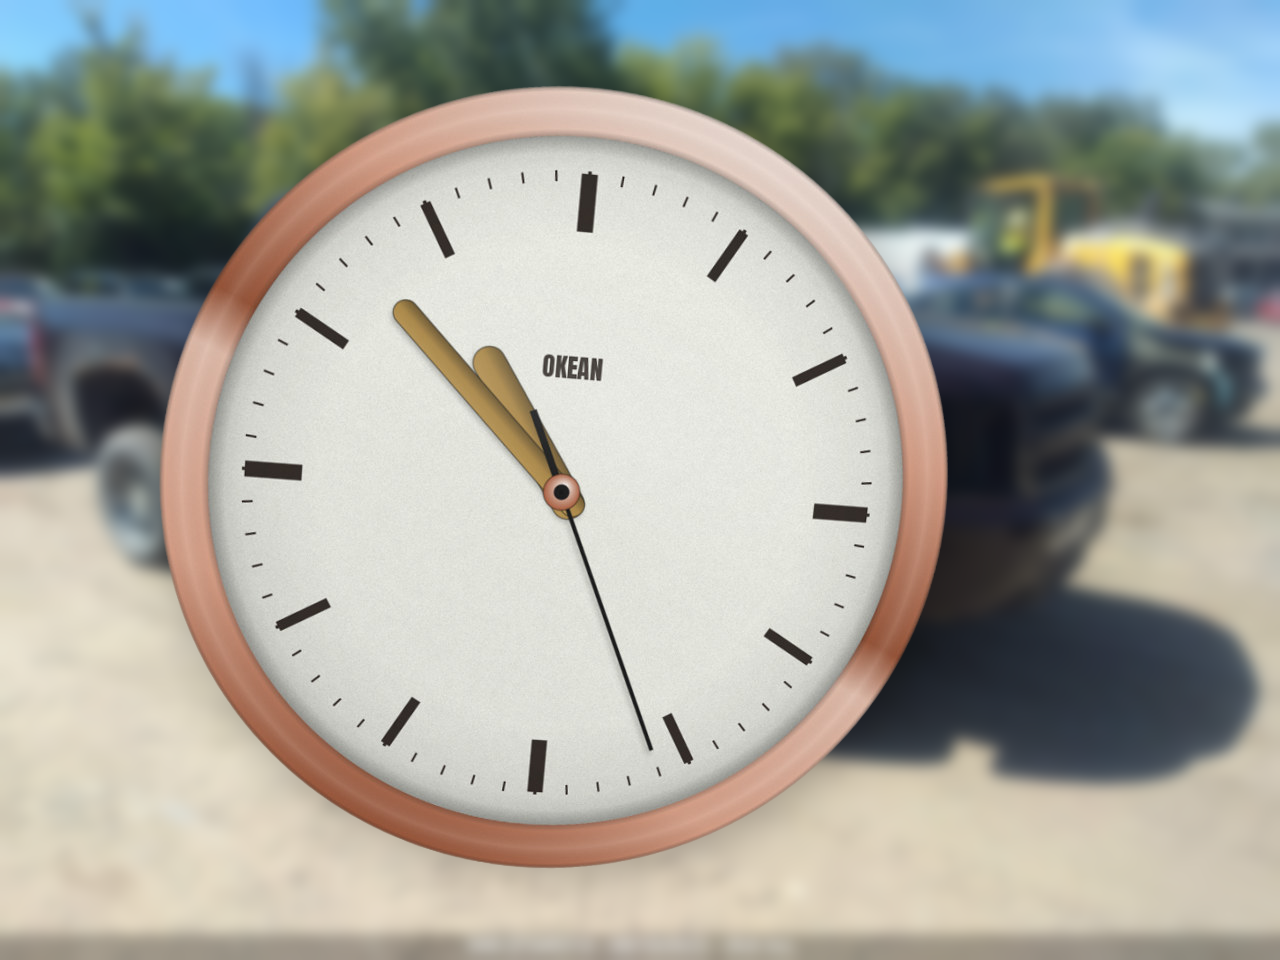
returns 10:52:26
